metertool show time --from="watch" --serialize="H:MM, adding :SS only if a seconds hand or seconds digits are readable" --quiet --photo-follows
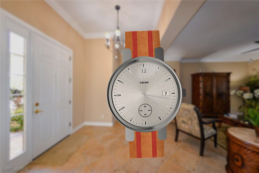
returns 4:17
